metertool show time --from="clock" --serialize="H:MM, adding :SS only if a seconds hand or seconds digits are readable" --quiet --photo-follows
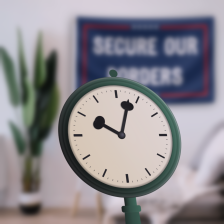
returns 10:03
